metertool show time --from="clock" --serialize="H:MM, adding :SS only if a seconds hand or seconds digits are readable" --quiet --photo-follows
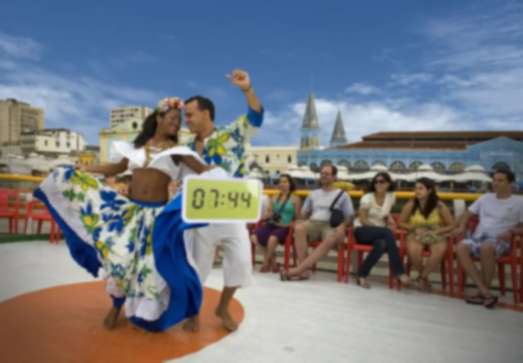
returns 7:44
